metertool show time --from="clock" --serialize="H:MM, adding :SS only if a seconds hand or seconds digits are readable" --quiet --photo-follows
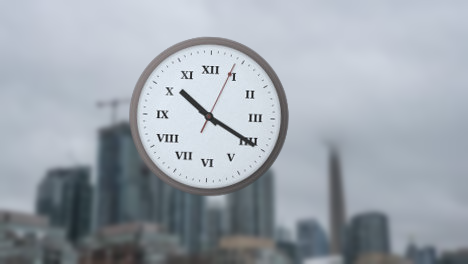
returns 10:20:04
